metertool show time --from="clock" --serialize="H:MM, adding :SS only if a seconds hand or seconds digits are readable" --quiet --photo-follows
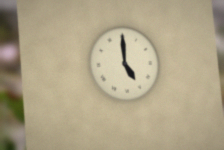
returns 5:00
